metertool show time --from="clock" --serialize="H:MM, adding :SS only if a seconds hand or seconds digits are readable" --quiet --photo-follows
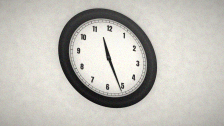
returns 11:26
